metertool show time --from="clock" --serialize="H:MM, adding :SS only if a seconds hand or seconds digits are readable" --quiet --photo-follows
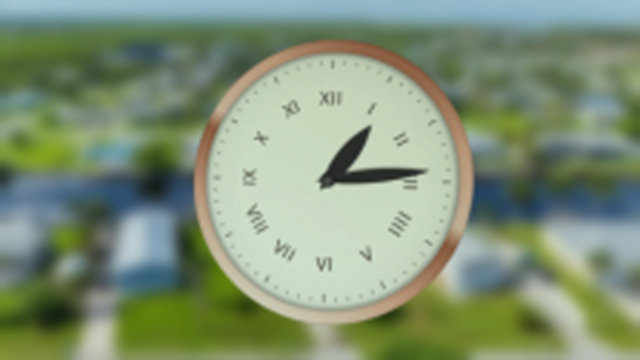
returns 1:14
